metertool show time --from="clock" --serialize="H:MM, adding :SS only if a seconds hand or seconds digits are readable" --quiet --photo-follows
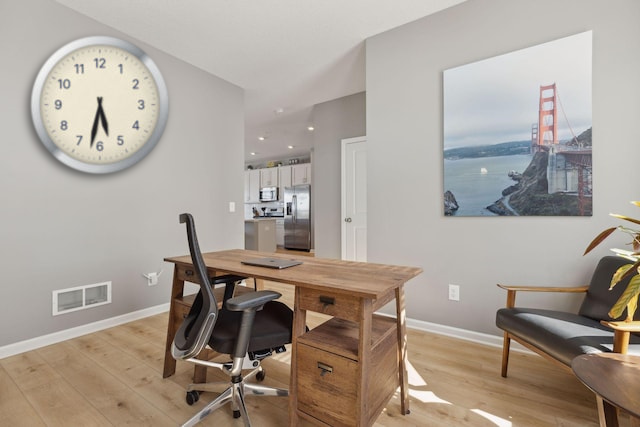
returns 5:32
